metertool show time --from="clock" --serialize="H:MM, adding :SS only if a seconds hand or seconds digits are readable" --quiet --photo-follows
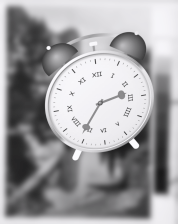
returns 2:36
